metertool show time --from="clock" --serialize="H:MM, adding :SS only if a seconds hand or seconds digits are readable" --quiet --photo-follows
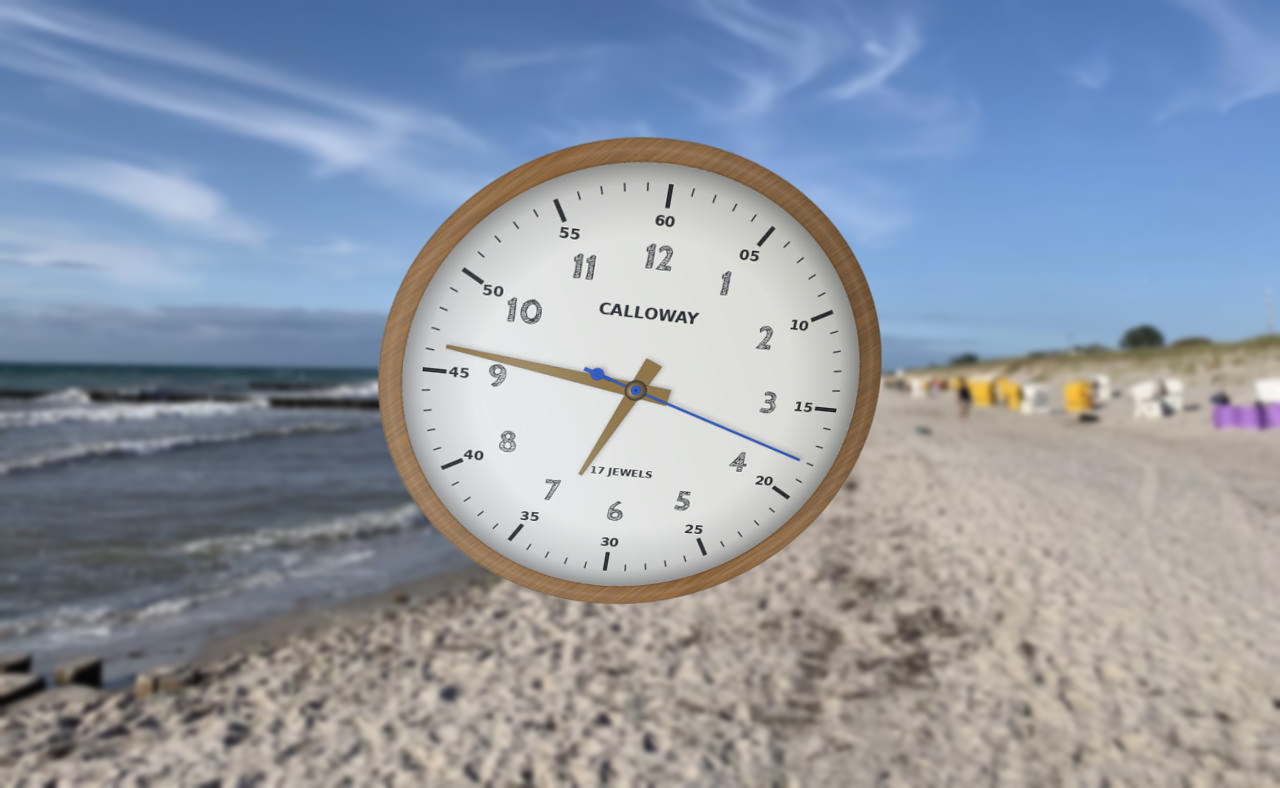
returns 6:46:18
